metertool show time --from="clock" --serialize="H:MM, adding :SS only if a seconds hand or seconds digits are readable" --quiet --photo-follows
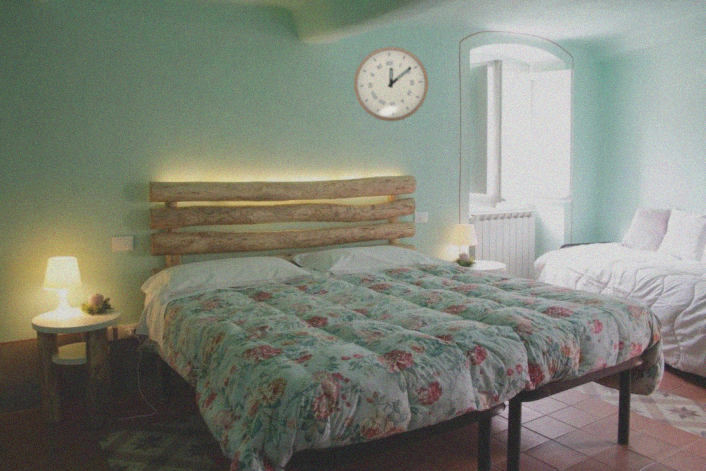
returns 12:09
